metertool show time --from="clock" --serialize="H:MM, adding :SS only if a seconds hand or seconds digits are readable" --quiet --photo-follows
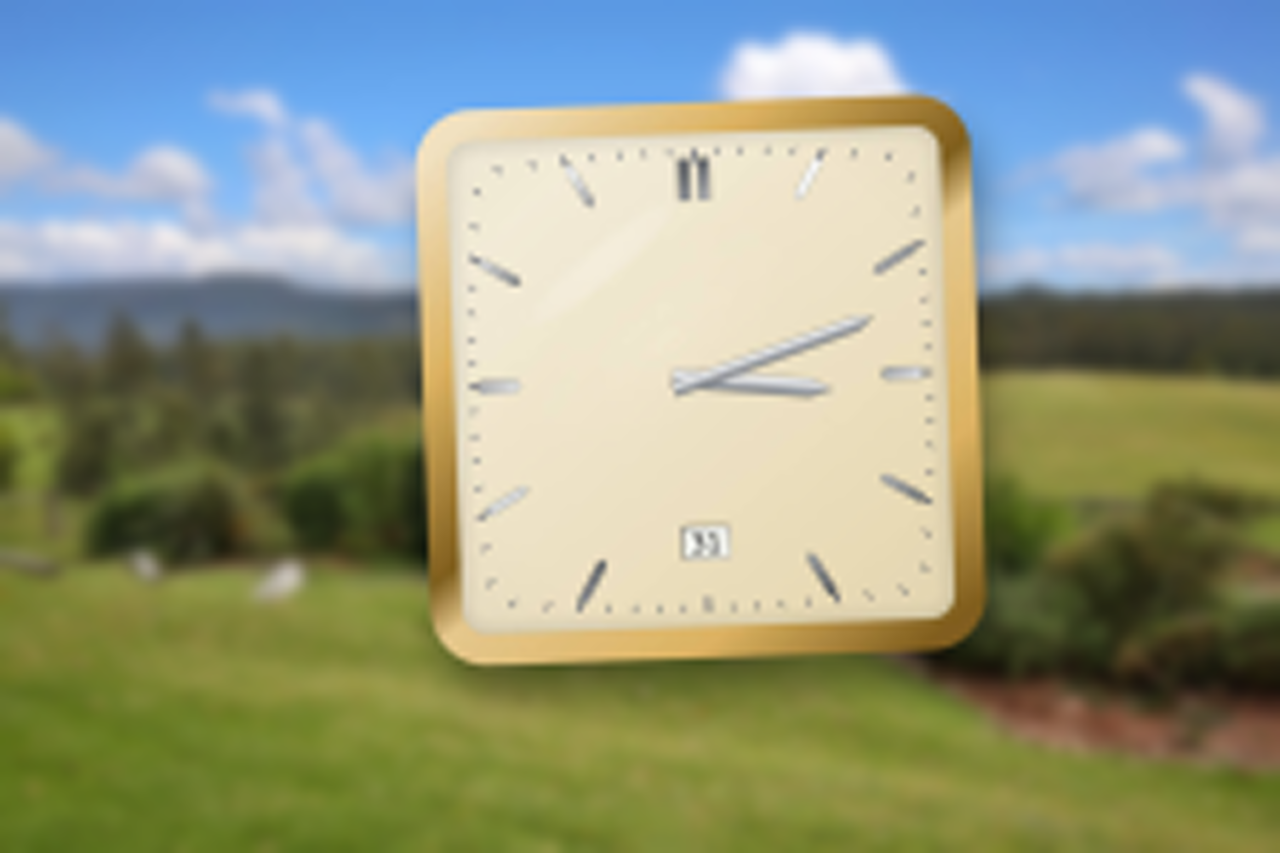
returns 3:12
